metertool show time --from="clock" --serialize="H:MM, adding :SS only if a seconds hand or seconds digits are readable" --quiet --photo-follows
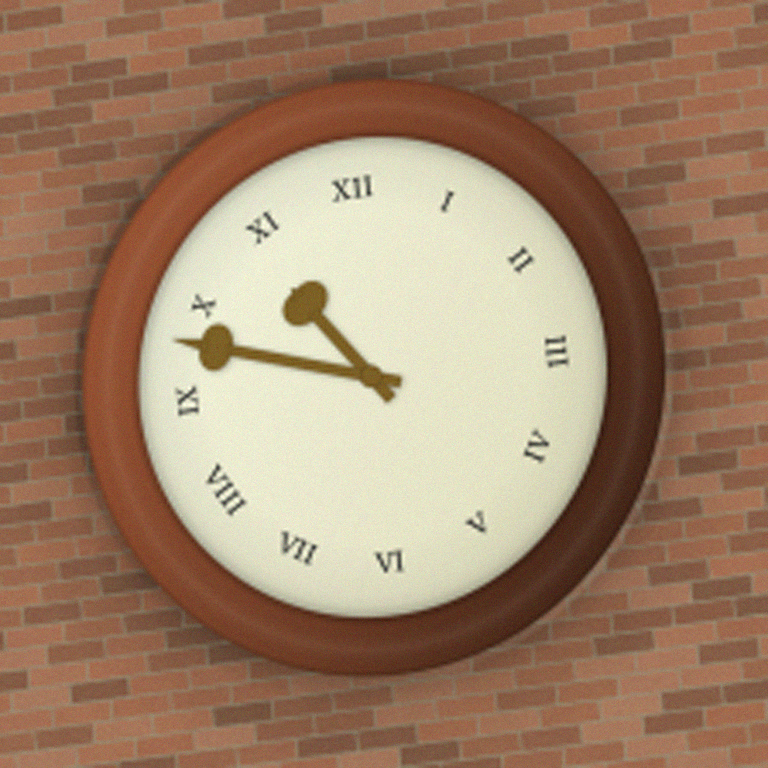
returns 10:48
